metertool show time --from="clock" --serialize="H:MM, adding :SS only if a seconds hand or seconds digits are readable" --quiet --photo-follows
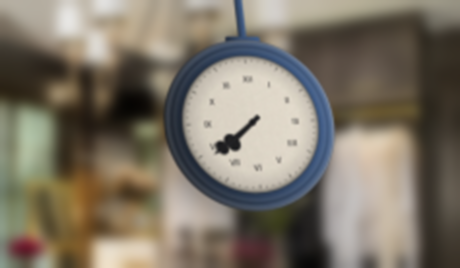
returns 7:39
